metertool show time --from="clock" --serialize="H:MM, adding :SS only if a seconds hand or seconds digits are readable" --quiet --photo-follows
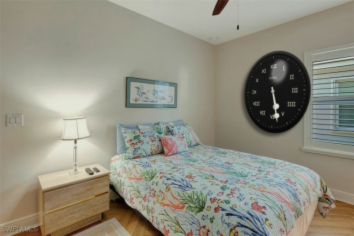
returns 5:28
